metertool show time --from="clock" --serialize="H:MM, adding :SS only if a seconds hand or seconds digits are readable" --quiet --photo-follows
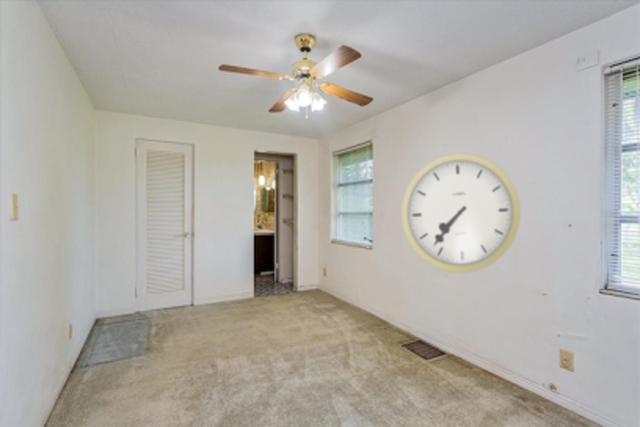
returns 7:37
